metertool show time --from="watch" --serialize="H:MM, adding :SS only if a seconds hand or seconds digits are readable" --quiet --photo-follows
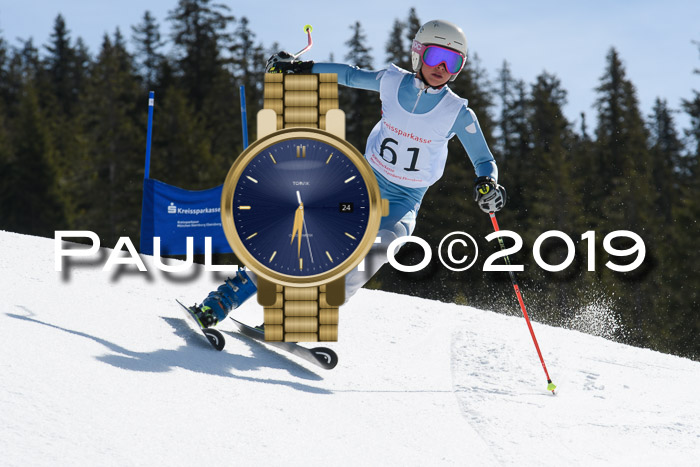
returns 6:30:28
